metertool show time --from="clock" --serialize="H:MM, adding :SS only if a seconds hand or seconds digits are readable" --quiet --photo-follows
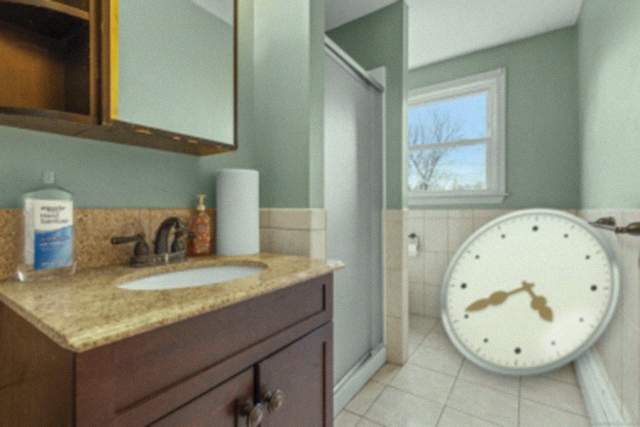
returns 4:41
